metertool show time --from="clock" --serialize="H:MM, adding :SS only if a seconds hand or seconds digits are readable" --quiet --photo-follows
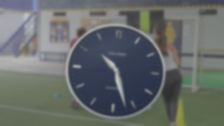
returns 10:27
